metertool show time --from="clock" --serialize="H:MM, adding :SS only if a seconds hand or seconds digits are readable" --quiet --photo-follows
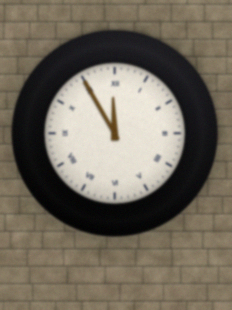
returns 11:55
